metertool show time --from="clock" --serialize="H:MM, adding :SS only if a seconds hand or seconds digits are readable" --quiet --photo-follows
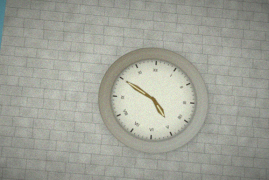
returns 4:50
